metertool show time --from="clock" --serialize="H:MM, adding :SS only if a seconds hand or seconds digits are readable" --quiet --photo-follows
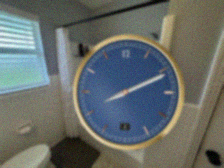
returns 8:11
